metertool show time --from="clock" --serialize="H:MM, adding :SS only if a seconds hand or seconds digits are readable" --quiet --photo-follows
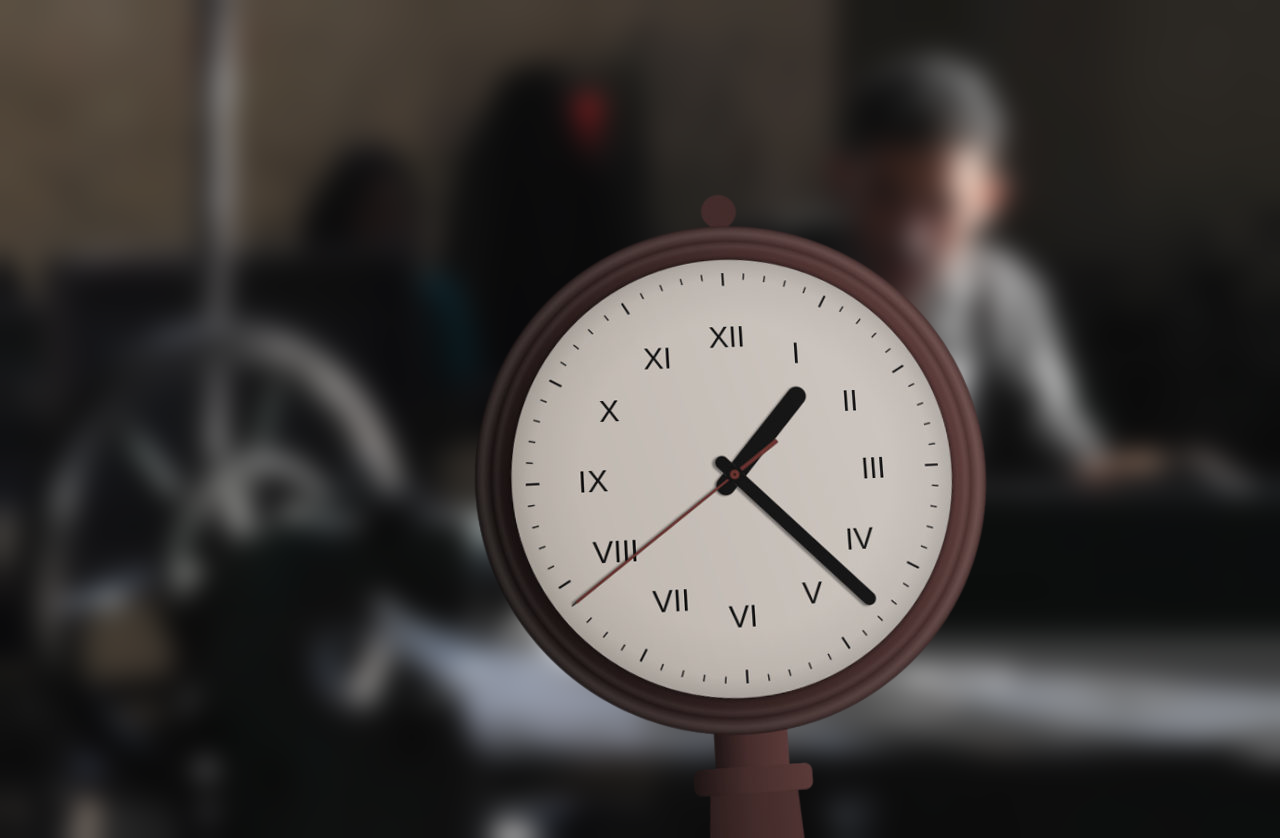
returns 1:22:39
